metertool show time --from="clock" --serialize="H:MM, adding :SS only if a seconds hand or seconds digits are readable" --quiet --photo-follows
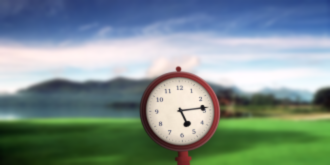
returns 5:14
